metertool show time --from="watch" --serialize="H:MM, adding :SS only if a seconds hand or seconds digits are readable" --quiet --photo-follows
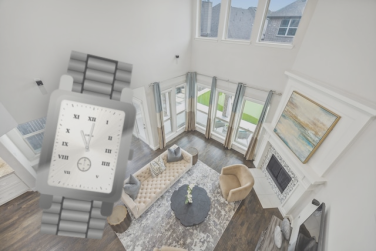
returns 11:01
